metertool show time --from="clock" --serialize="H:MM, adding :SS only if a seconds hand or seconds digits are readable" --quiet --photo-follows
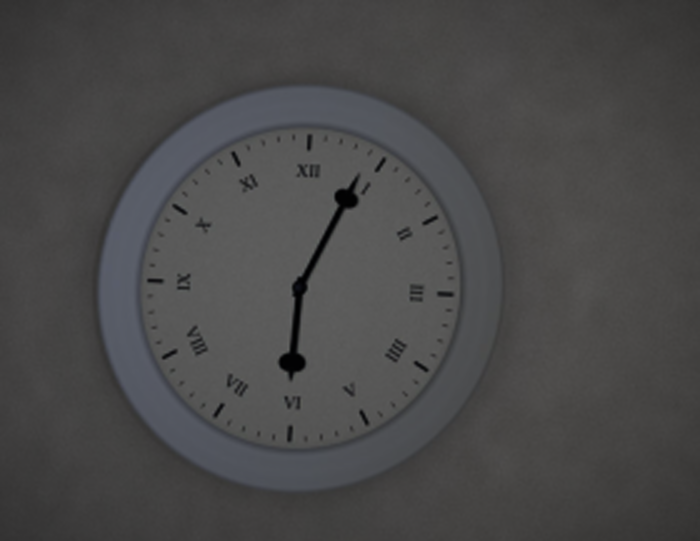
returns 6:04
